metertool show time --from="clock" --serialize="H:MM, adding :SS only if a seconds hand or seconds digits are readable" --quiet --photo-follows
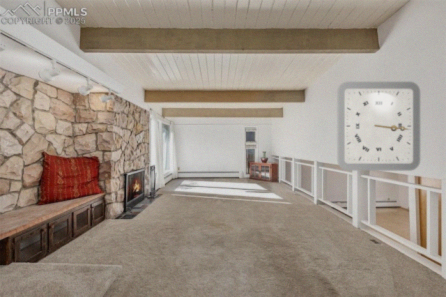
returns 3:16
